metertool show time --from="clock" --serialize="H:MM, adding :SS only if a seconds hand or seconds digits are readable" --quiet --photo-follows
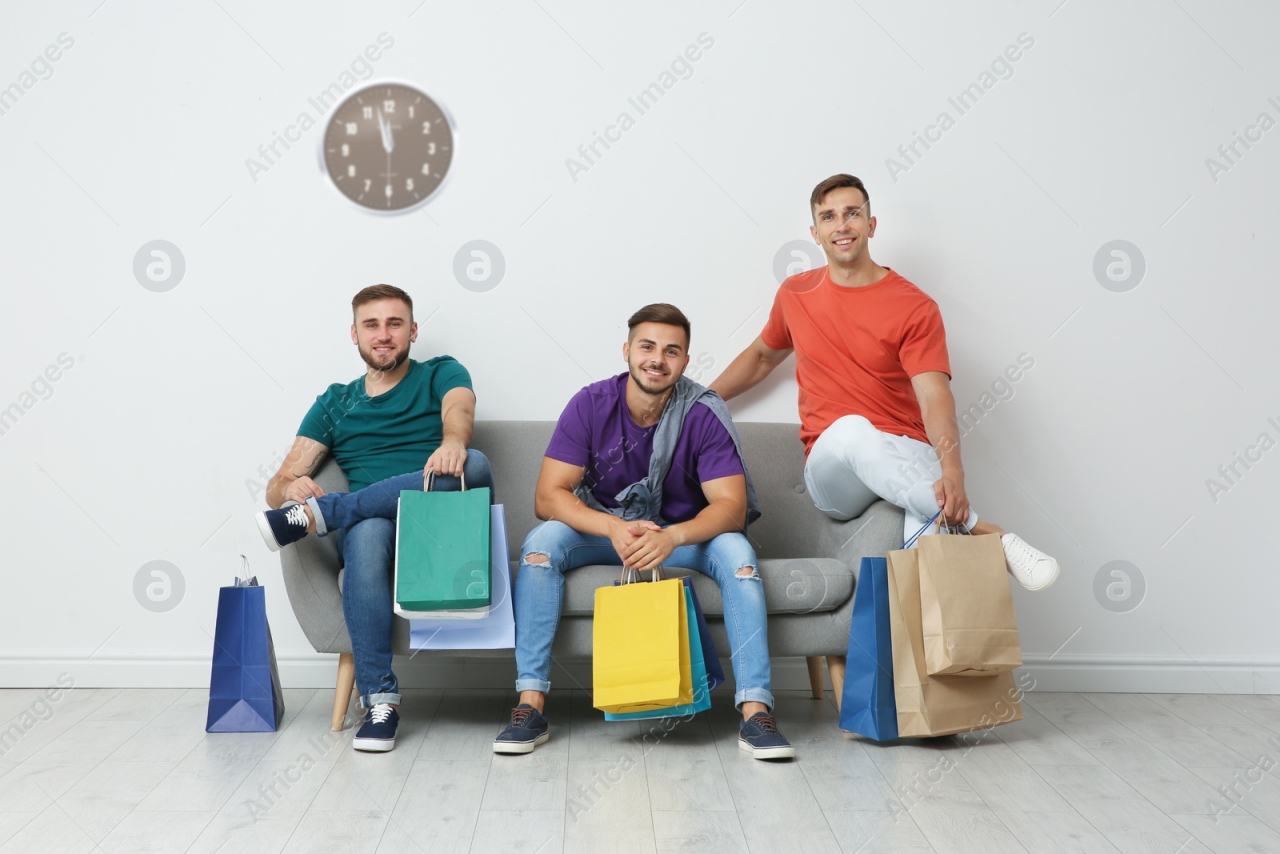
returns 11:57:30
